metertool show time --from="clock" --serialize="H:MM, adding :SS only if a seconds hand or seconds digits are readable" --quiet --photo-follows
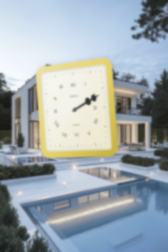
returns 2:11
